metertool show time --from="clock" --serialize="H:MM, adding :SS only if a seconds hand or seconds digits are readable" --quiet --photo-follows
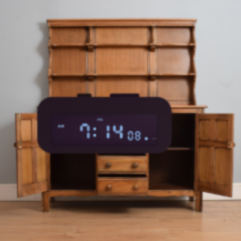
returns 7:14
